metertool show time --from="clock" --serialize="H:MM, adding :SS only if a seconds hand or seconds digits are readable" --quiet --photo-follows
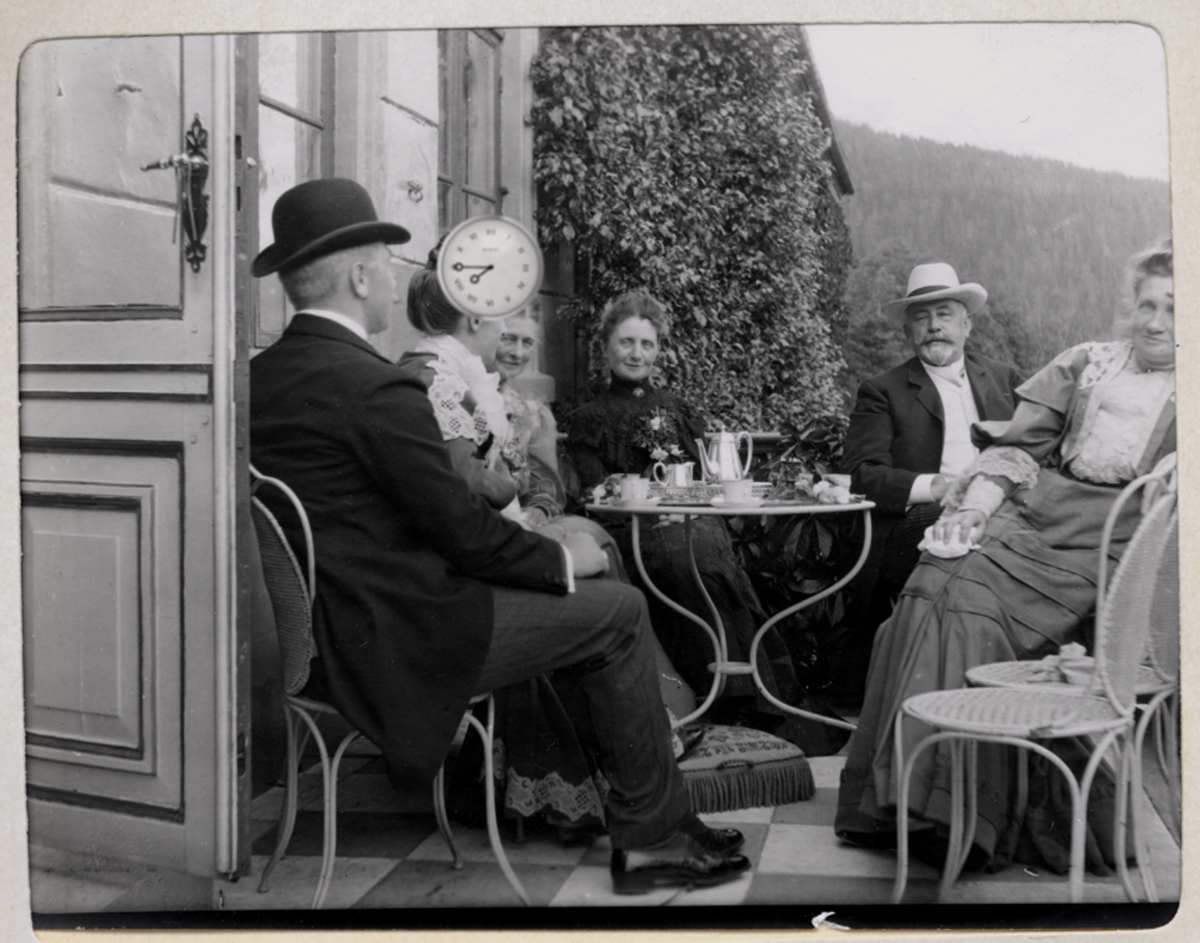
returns 7:45
